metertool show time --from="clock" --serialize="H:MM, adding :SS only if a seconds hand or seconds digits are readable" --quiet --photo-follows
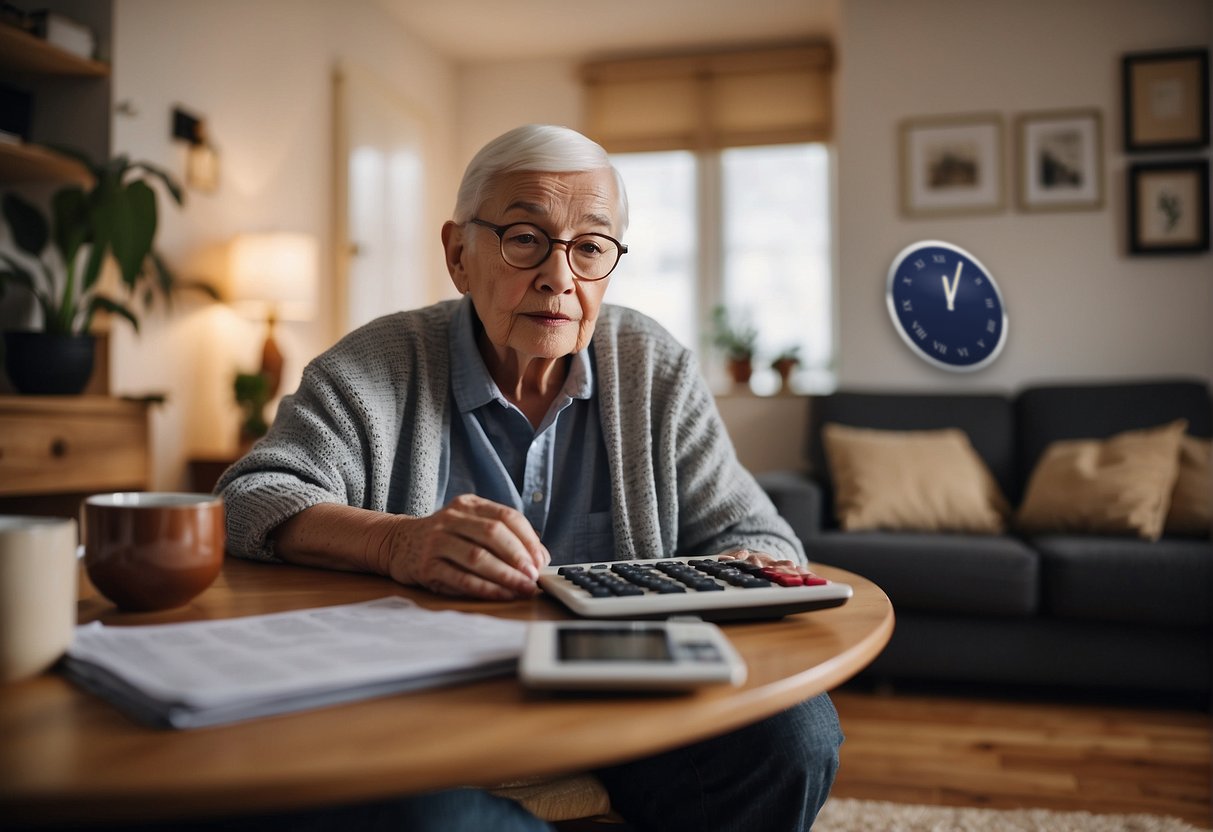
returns 12:05
